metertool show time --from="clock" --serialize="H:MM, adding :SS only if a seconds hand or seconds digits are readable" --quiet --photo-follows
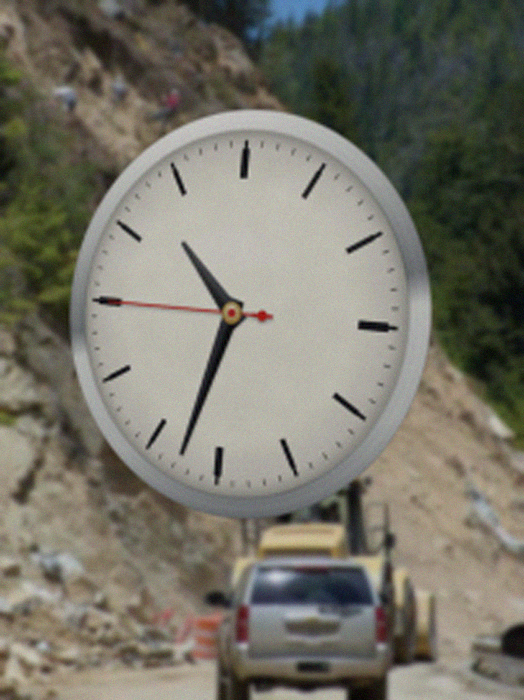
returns 10:32:45
